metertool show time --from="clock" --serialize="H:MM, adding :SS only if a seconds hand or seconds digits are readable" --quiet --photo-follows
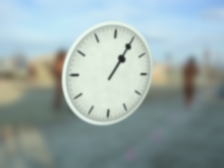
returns 1:05
